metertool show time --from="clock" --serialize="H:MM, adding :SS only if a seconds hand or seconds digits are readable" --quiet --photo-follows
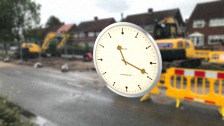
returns 11:19
